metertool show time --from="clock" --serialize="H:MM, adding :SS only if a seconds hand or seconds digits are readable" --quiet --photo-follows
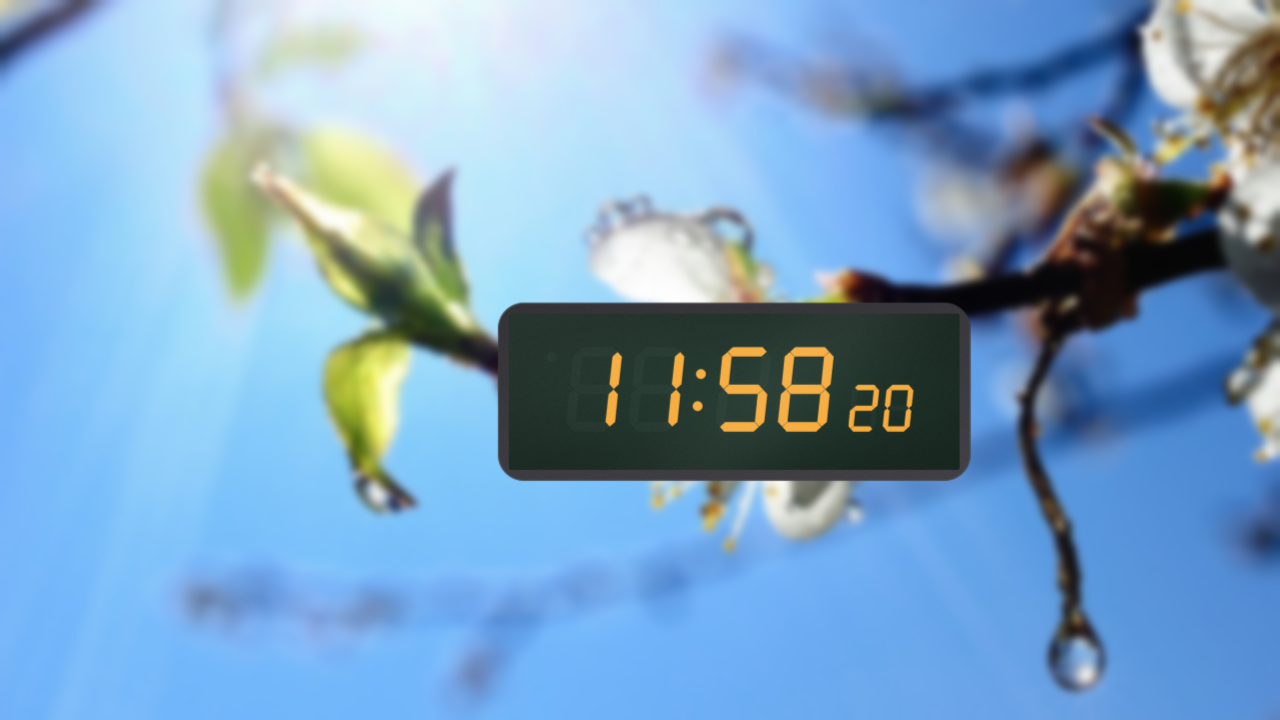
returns 11:58:20
